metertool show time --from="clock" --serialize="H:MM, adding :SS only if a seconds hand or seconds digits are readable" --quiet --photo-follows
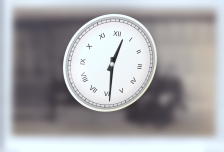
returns 12:29
